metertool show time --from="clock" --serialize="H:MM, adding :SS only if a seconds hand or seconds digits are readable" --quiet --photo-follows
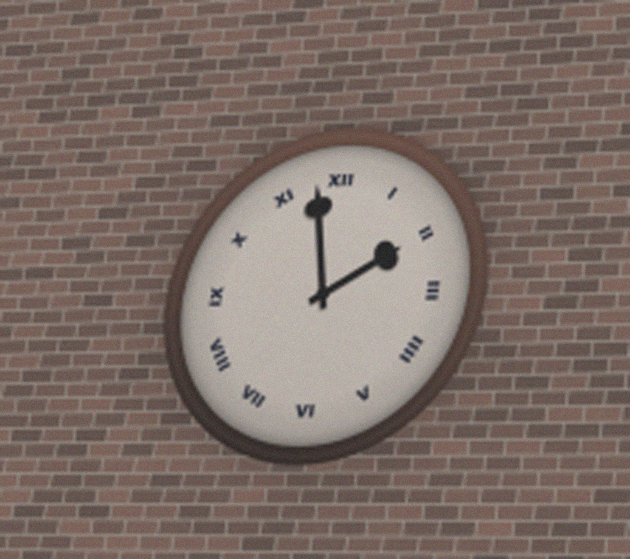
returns 1:58
